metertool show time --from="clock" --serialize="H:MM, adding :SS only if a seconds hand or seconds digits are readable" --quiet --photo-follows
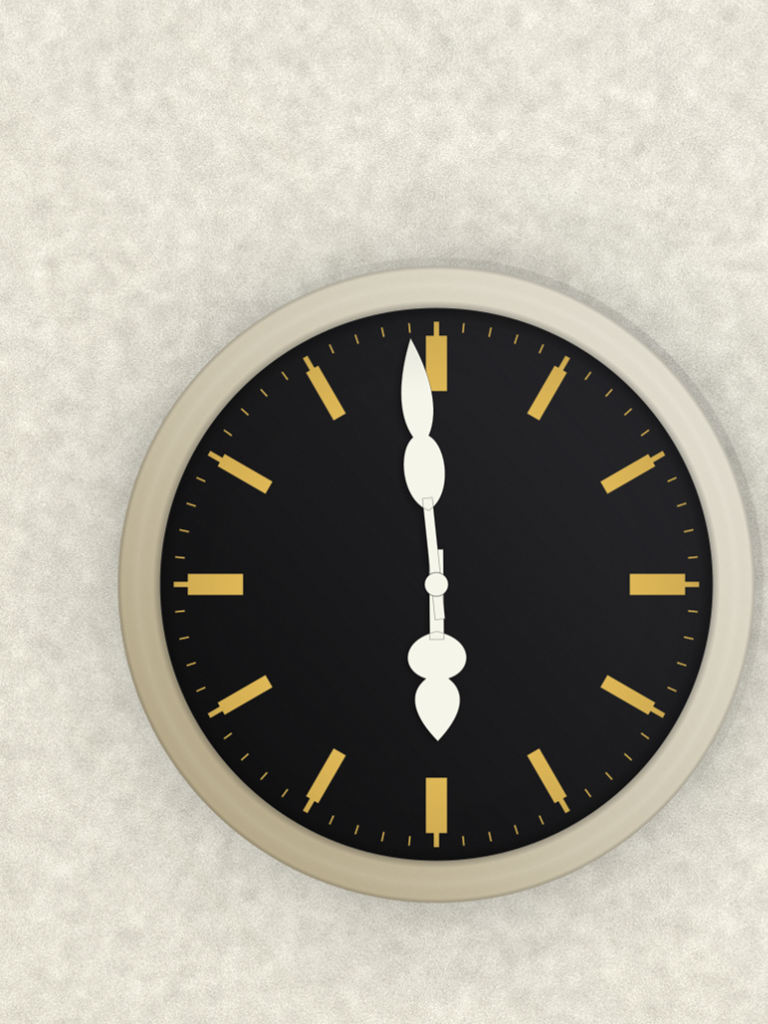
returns 5:59
